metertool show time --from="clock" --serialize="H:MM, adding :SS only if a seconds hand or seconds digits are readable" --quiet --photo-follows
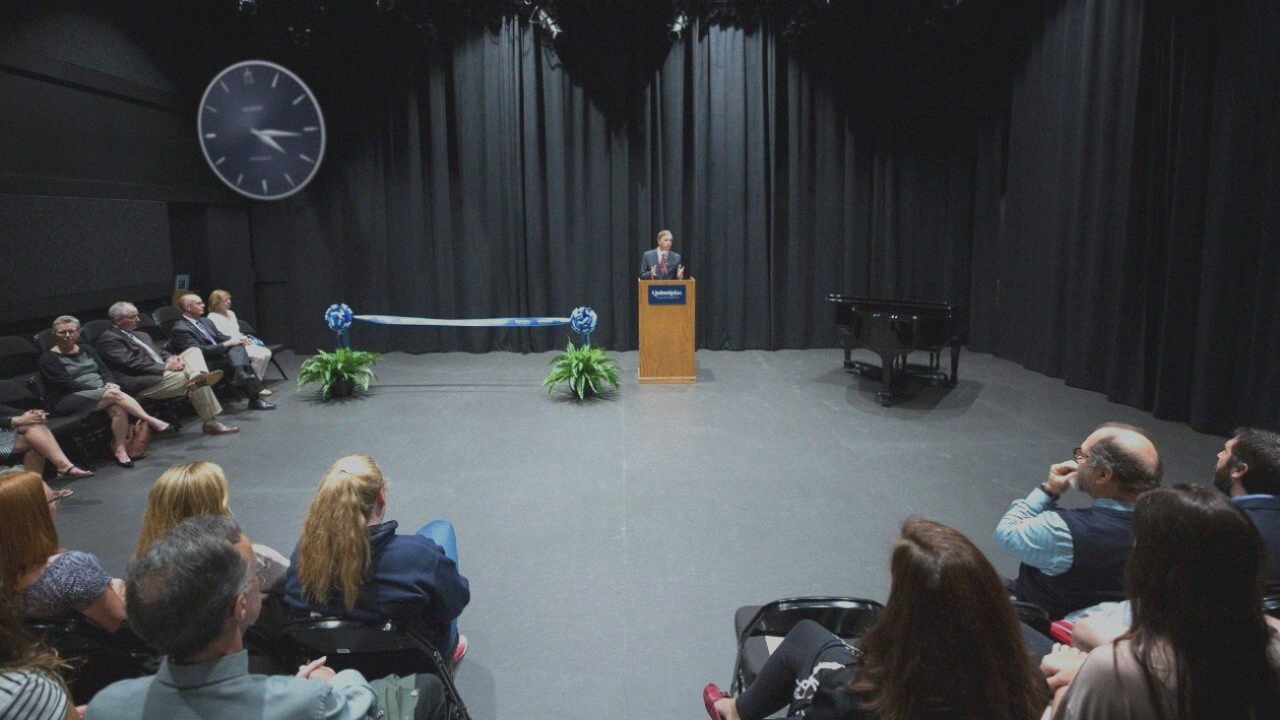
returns 4:16
